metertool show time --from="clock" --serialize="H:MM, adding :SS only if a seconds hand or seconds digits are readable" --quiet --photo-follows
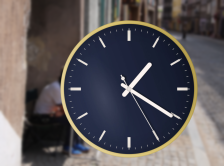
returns 1:20:25
